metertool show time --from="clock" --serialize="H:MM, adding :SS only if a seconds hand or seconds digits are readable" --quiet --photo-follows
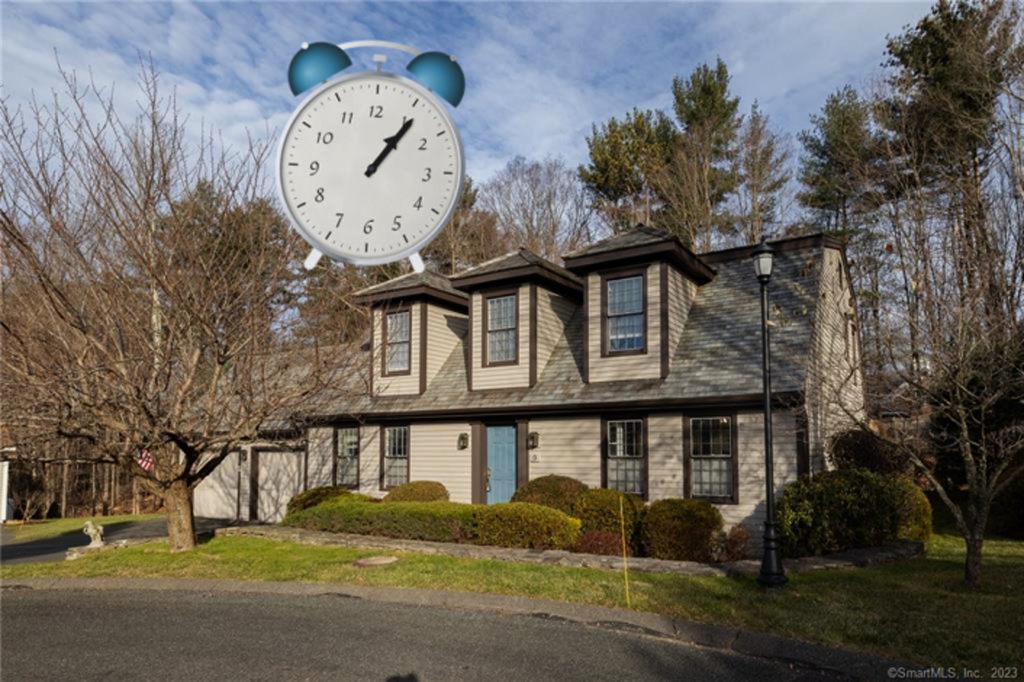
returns 1:06
